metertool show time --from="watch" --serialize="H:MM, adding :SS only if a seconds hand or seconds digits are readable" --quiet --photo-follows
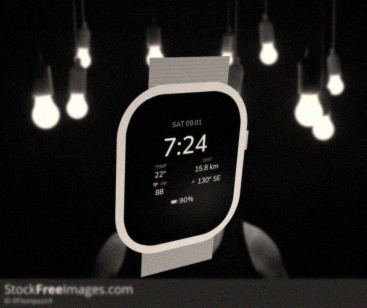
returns 7:24
